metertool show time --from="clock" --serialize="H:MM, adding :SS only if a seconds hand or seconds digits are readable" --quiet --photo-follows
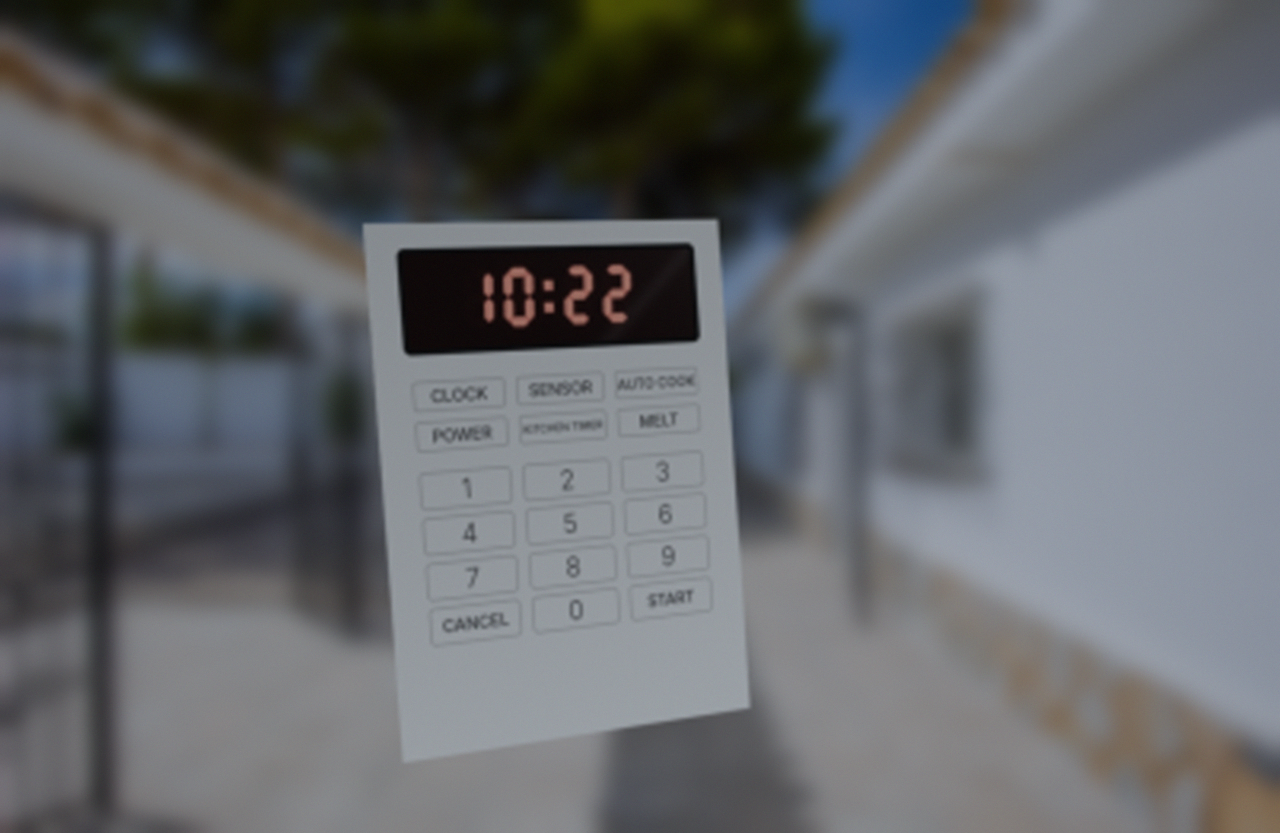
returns 10:22
